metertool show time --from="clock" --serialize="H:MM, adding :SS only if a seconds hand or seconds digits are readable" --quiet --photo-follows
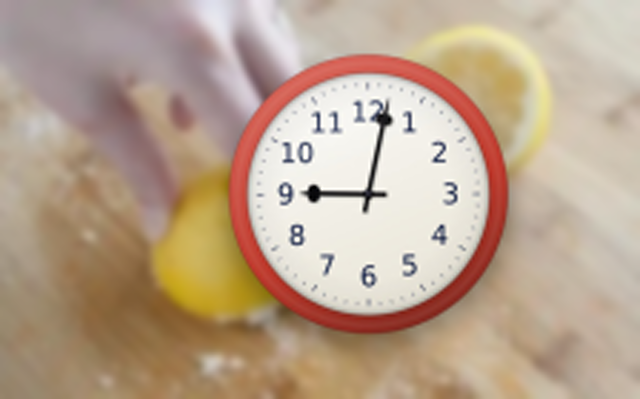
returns 9:02
